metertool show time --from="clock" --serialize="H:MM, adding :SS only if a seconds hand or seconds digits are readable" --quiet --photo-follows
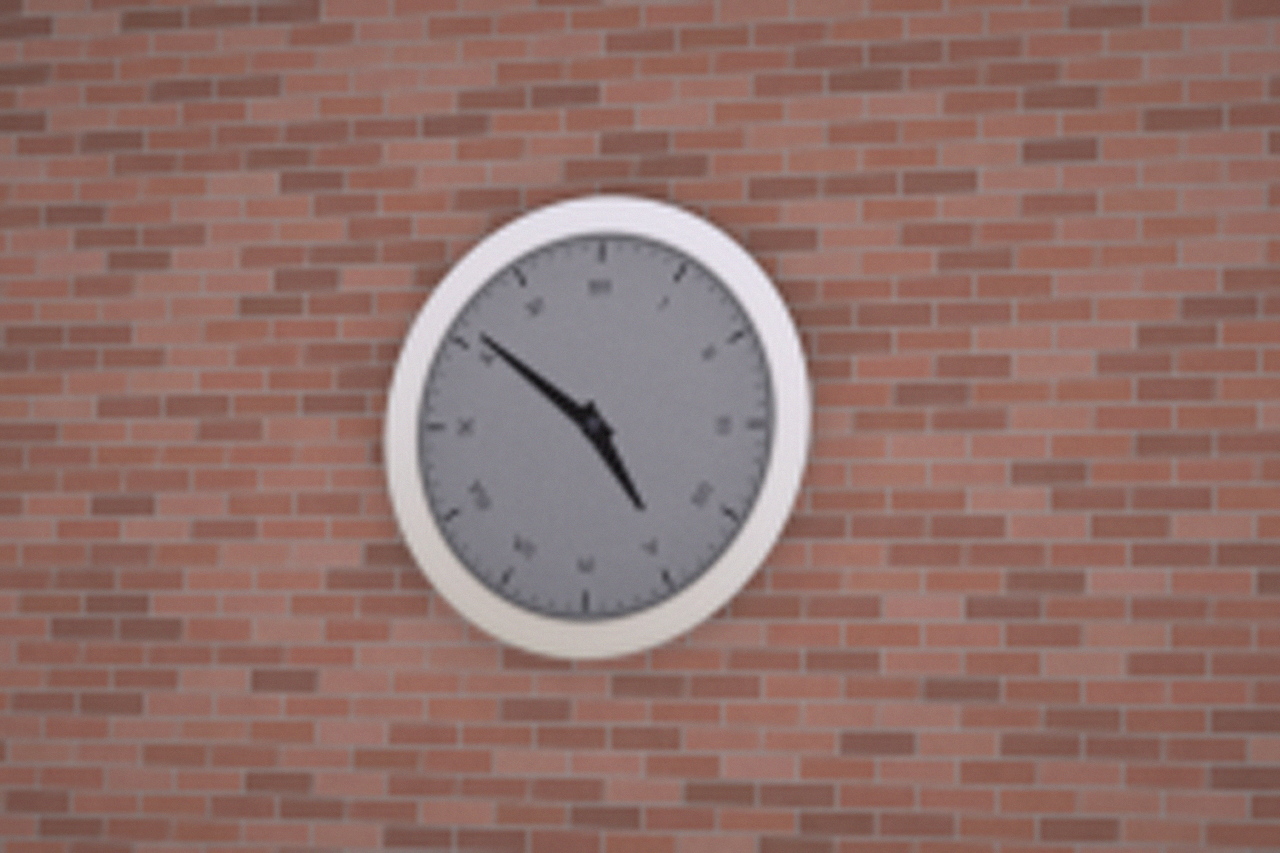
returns 4:51
